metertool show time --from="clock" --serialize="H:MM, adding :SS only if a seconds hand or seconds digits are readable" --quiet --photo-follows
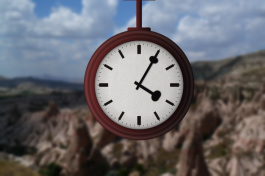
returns 4:05
